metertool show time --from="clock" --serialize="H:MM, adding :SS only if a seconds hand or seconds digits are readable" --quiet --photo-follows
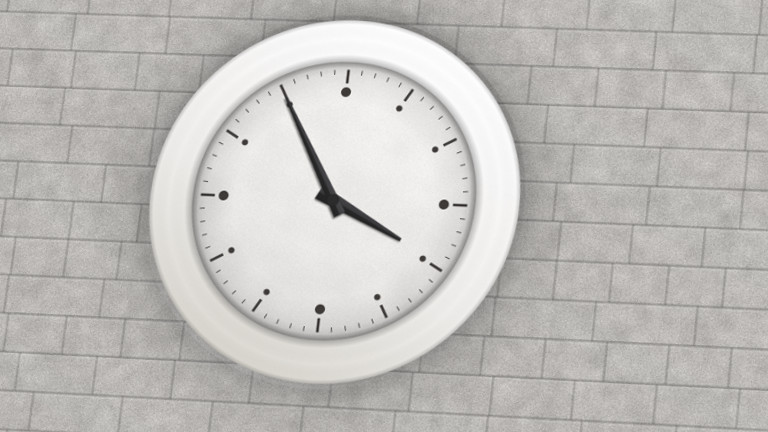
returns 3:55
